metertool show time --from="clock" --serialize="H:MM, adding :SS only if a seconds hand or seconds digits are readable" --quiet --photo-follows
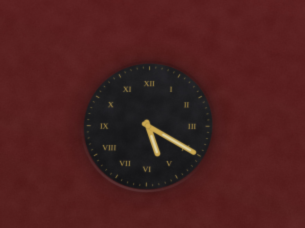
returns 5:20
